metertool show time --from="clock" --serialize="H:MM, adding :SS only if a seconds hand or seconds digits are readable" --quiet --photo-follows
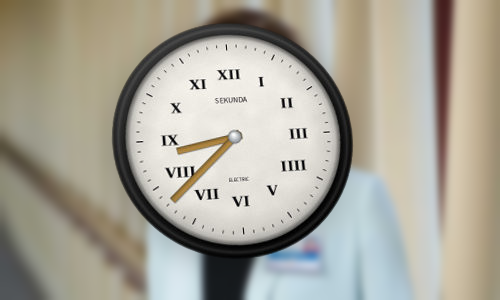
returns 8:38
